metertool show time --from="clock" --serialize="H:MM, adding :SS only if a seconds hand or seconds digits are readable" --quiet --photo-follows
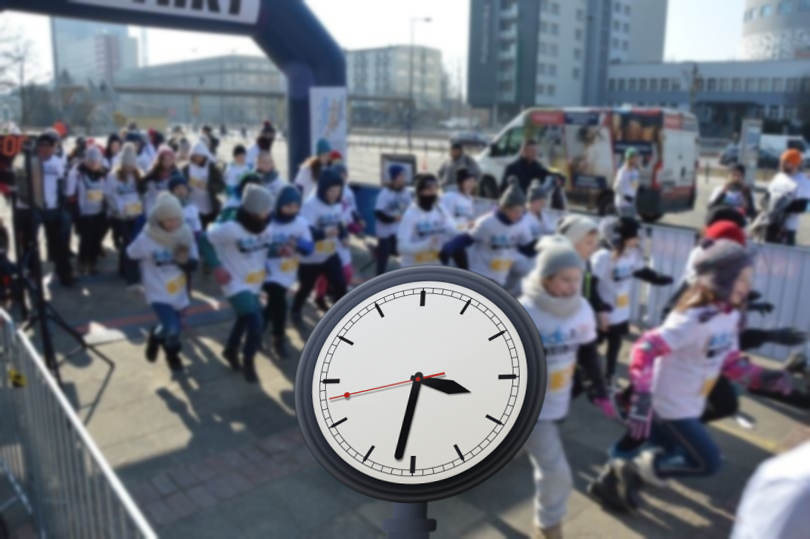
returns 3:31:43
